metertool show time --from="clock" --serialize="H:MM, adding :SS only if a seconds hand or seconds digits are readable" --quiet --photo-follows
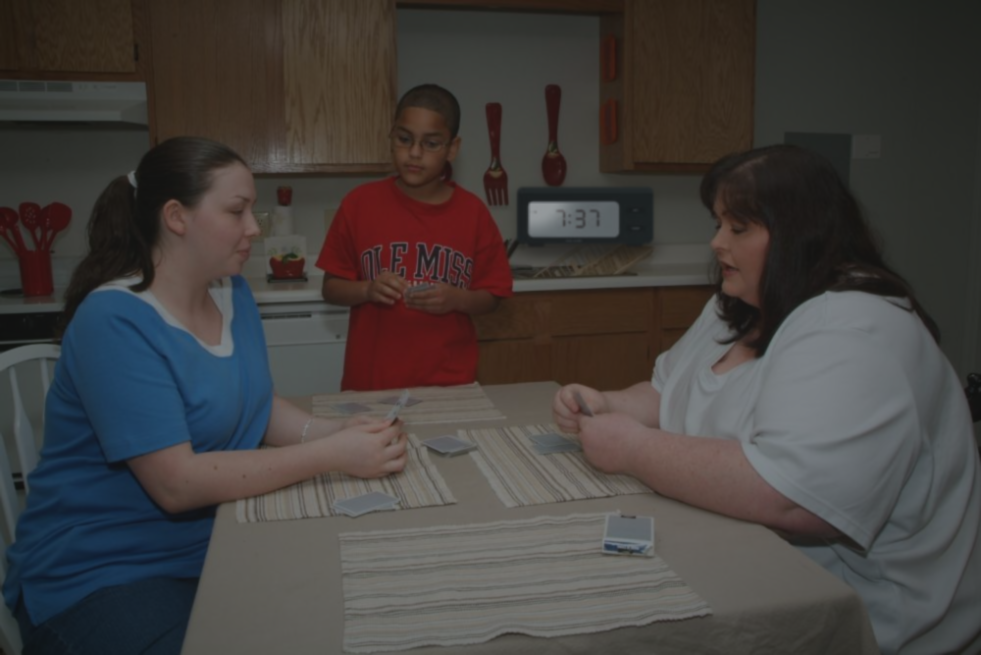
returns 7:37
